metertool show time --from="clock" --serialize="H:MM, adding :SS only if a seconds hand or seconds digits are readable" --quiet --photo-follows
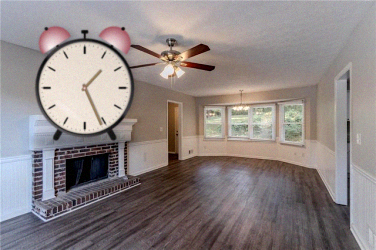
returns 1:26
